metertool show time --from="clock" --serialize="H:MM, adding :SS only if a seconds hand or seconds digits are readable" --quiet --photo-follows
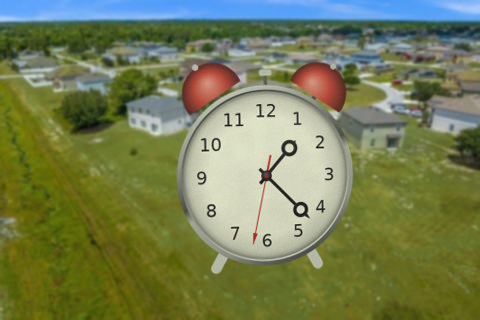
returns 1:22:32
